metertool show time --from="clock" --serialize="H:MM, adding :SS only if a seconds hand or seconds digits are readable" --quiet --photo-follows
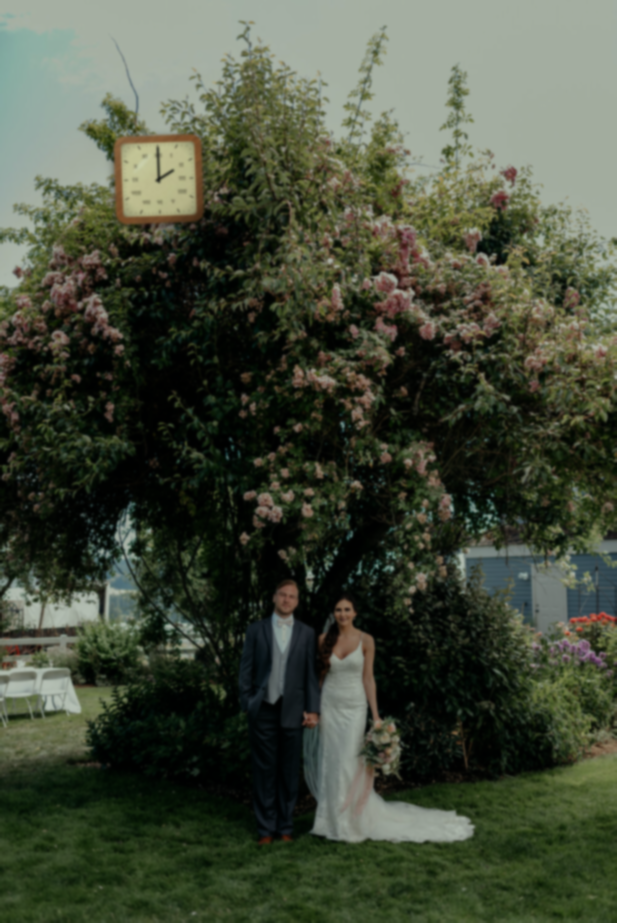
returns 2:00
